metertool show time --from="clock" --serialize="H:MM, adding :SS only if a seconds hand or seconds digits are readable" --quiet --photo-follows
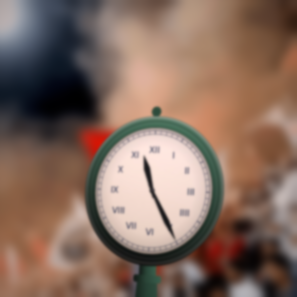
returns 11:25
